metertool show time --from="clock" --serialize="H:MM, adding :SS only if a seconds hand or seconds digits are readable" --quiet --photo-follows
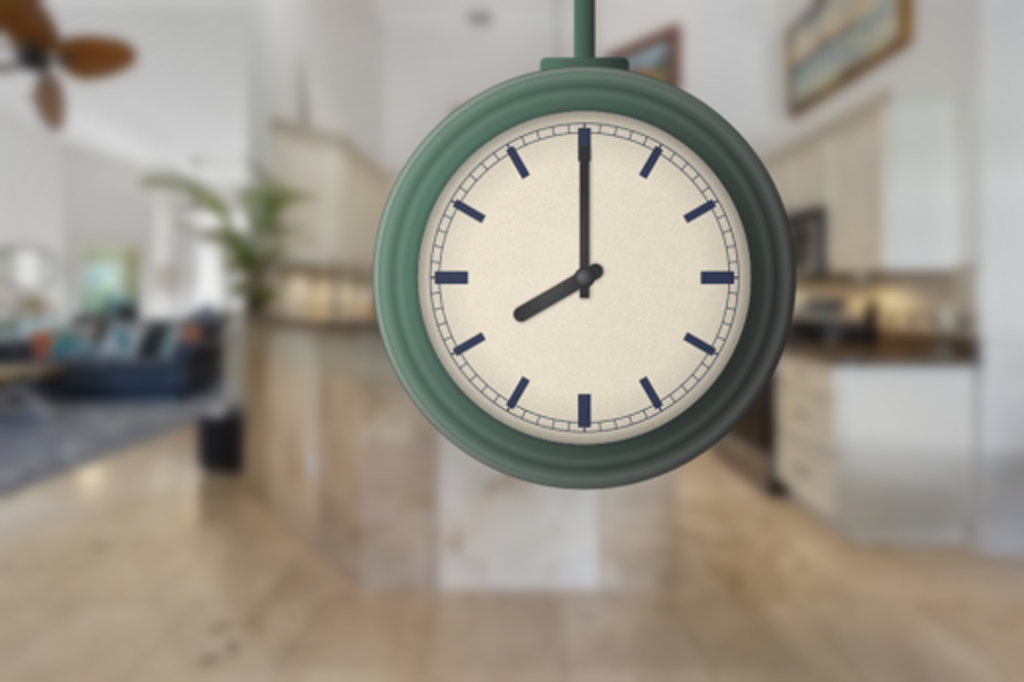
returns 8:00
